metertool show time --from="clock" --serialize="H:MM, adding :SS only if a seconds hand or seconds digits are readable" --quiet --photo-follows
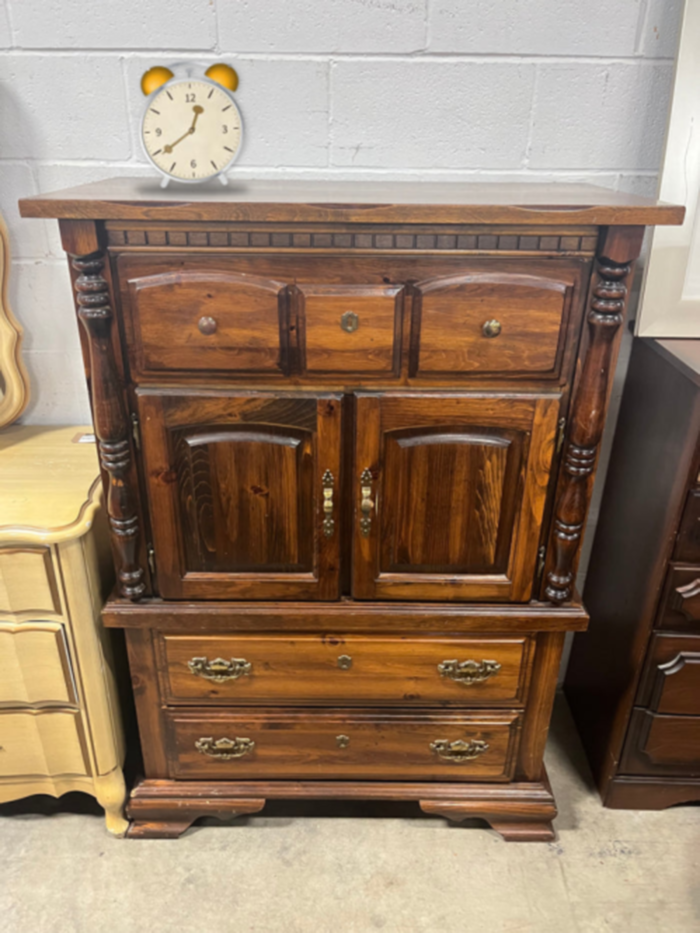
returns 12:39
